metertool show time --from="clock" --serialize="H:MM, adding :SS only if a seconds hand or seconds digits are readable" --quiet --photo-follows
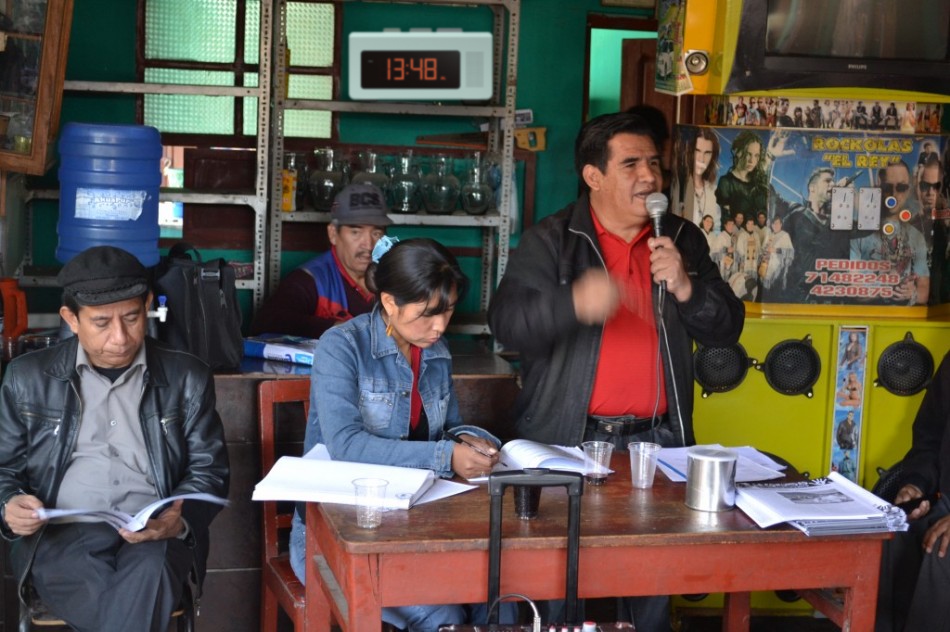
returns 13:48
